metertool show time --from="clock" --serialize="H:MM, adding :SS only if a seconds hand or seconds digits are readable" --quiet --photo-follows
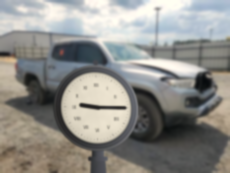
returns 9:15
